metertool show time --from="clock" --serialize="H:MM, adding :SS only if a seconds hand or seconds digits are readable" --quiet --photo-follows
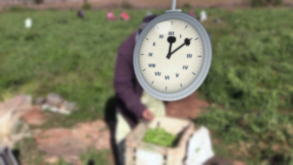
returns 12:09
